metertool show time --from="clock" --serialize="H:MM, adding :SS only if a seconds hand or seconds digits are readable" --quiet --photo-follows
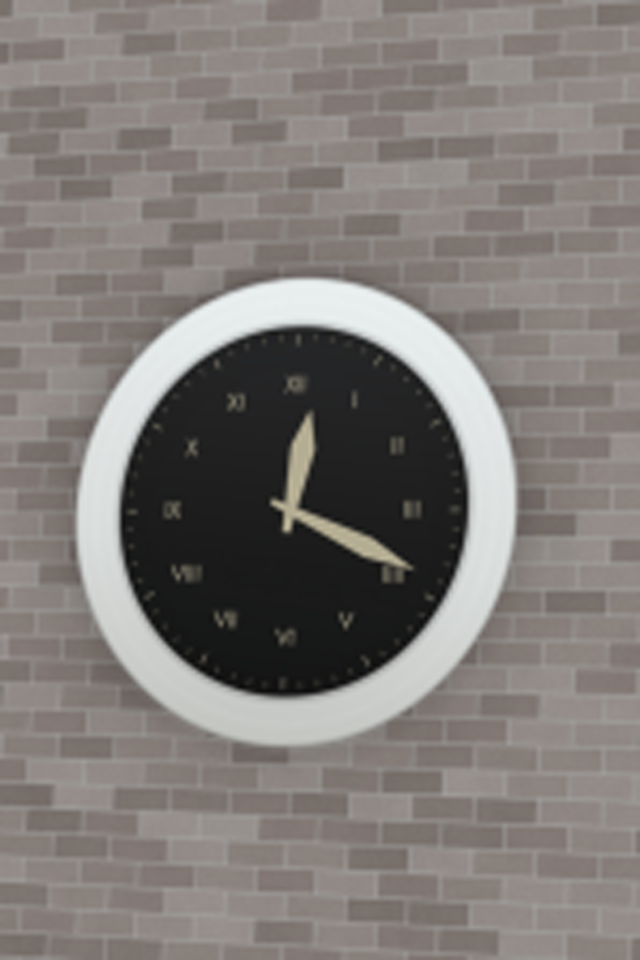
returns 12:19
